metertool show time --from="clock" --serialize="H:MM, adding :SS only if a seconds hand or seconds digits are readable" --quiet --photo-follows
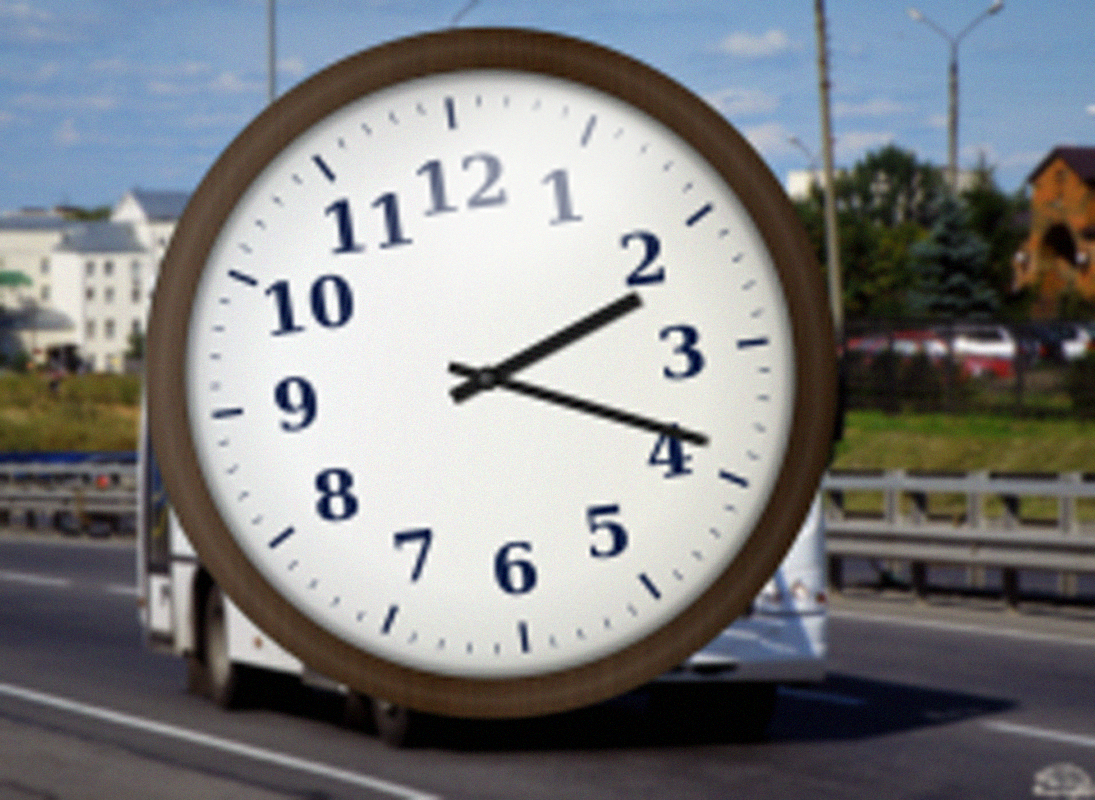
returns 2:19
